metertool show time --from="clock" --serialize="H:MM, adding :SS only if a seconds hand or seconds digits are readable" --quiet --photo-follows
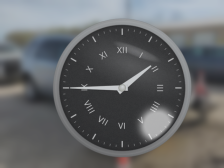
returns 1:45
